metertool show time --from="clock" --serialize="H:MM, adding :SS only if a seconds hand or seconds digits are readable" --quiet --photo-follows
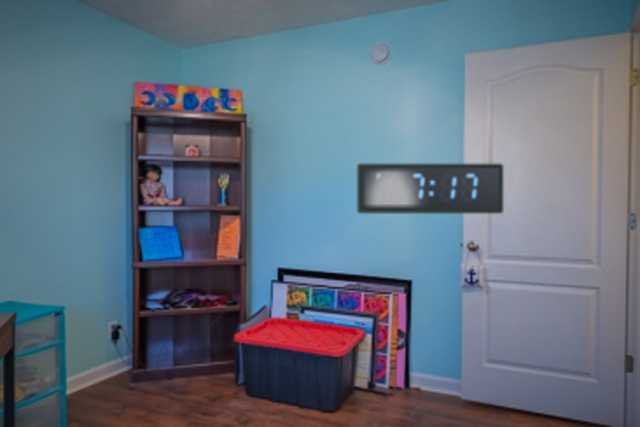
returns 7:17
